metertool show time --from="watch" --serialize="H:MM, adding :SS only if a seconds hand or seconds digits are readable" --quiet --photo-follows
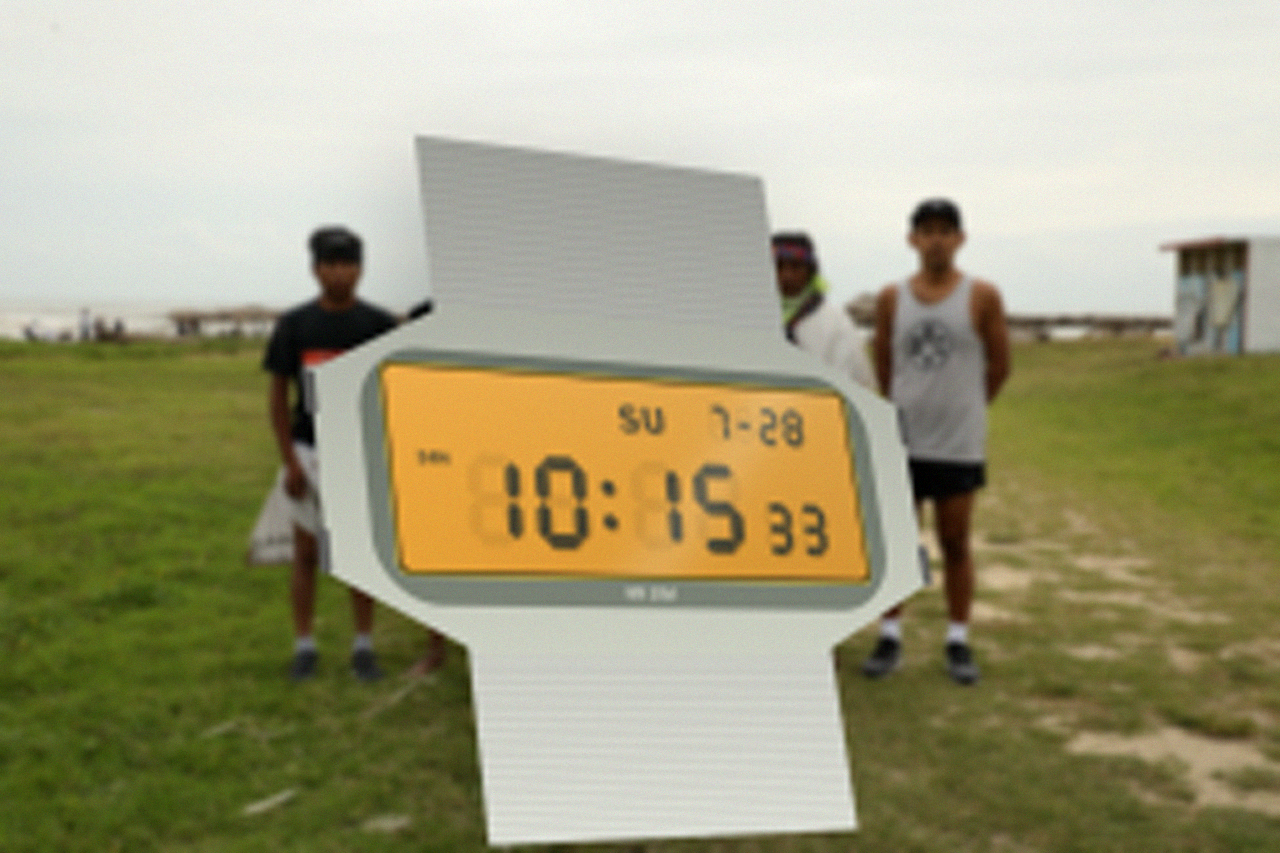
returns 10:15:33
